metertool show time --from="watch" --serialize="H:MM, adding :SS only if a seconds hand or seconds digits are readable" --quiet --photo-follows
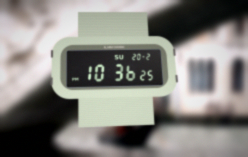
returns 10:36:25
